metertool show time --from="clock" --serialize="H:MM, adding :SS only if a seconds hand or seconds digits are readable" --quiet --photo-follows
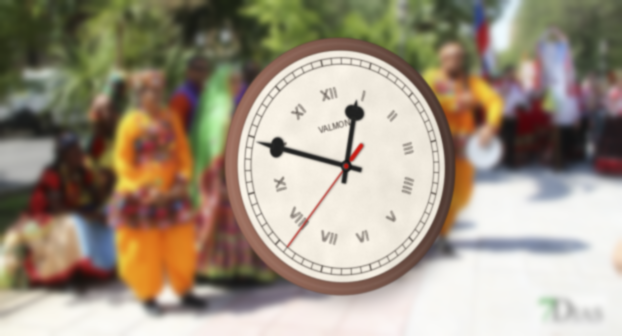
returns 12:49:39
